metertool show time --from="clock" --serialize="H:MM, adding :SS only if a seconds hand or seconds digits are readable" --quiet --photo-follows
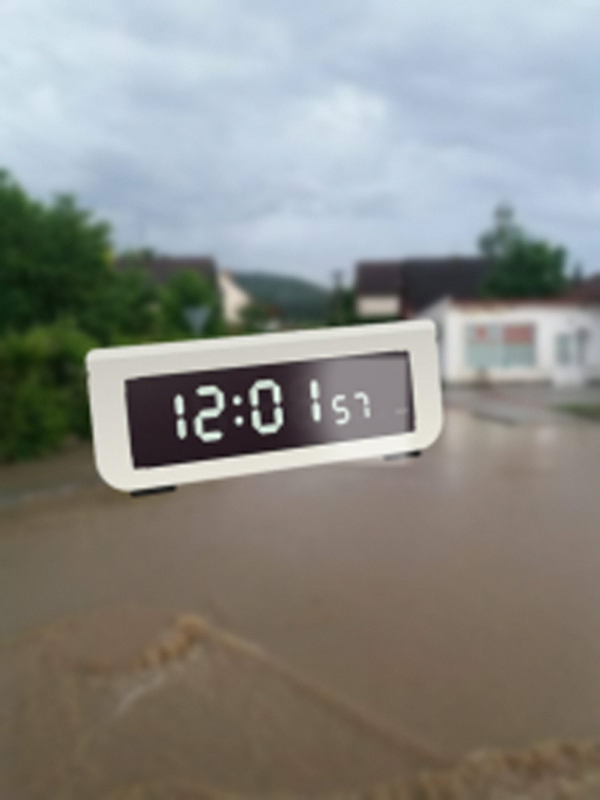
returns 12:01:57
